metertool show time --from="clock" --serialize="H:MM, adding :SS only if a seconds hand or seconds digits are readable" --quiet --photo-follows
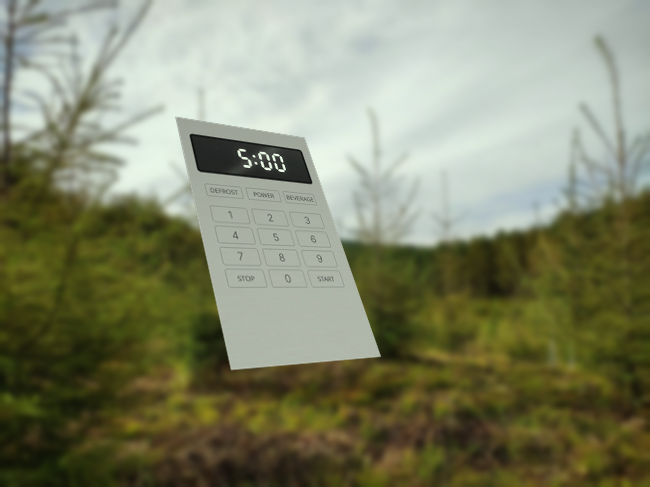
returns 5:00
